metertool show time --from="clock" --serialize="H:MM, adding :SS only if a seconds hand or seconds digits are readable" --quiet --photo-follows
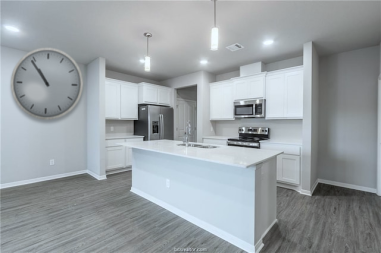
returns 10:54
